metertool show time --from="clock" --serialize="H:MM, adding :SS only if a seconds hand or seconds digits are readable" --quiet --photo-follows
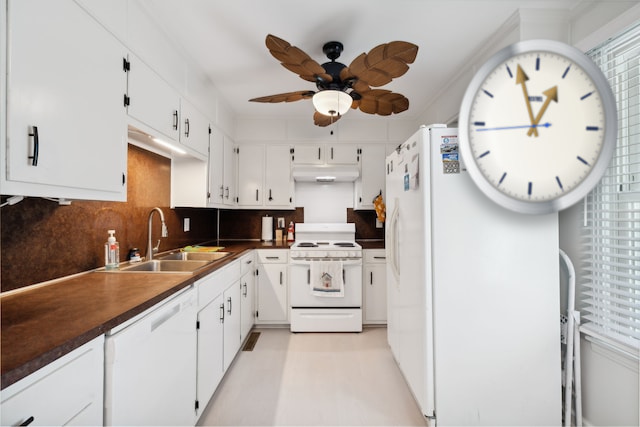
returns 12:56:44
